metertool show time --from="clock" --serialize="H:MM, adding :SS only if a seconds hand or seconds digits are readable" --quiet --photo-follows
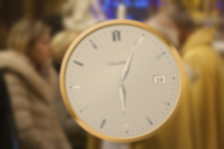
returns 6:04
